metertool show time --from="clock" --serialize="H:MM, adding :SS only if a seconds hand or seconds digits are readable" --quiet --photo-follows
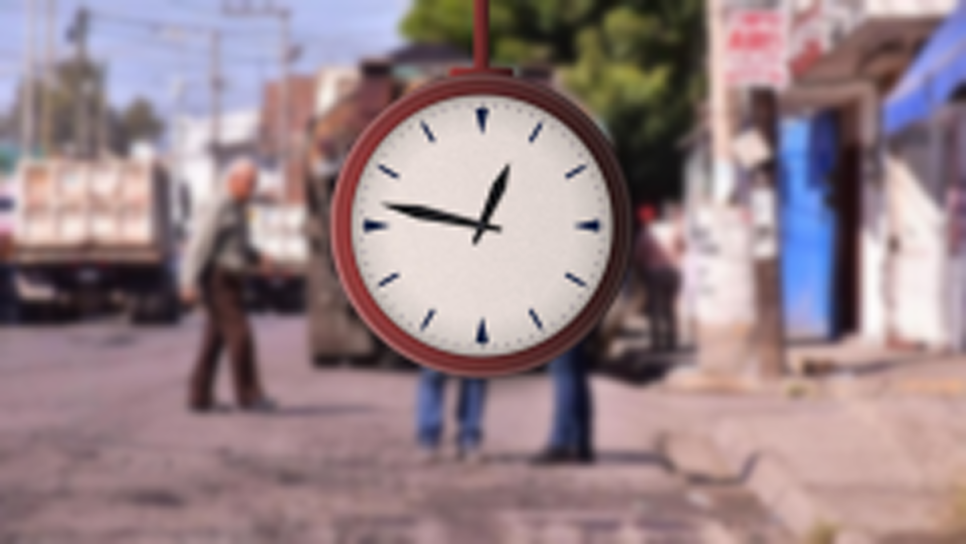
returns 12:47
